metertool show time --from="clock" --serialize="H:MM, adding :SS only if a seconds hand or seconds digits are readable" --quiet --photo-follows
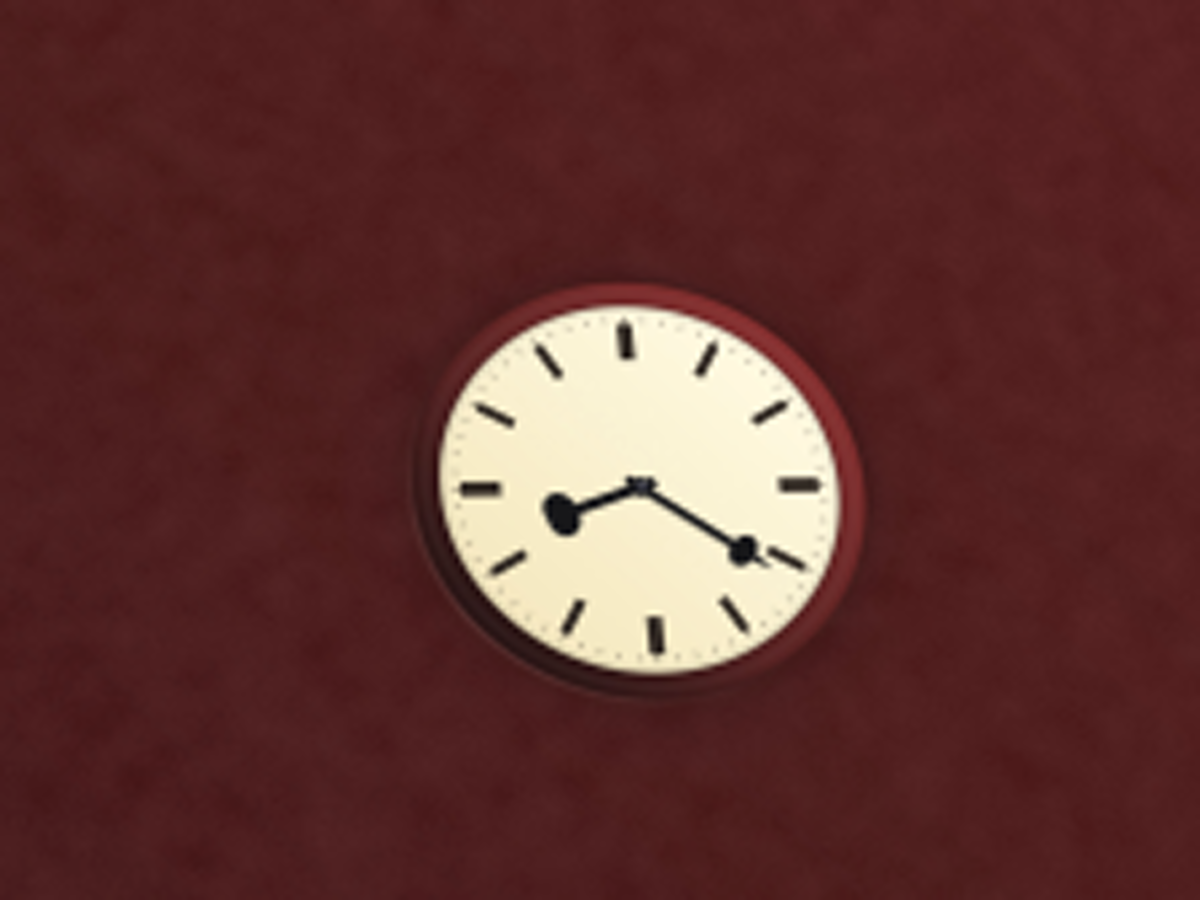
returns 8:21
